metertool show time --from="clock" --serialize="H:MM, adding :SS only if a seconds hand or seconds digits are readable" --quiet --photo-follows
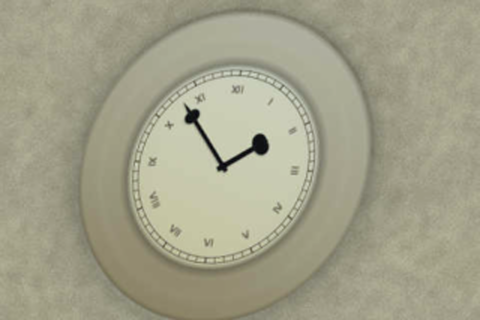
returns 1:53
